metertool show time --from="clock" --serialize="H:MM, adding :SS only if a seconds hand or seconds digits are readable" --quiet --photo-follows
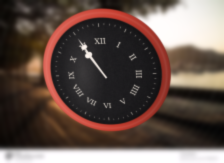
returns 10:55
